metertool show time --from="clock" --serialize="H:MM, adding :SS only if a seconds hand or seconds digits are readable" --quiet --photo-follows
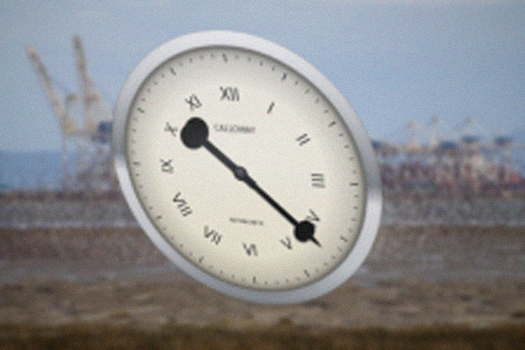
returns 10:22
